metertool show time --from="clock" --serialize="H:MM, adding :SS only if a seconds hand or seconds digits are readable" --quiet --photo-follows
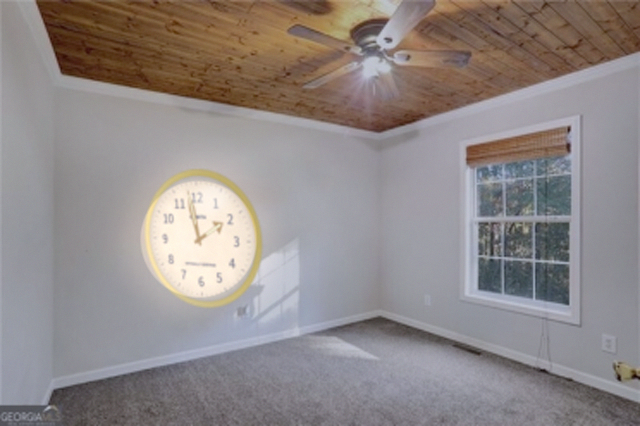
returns 1:58
